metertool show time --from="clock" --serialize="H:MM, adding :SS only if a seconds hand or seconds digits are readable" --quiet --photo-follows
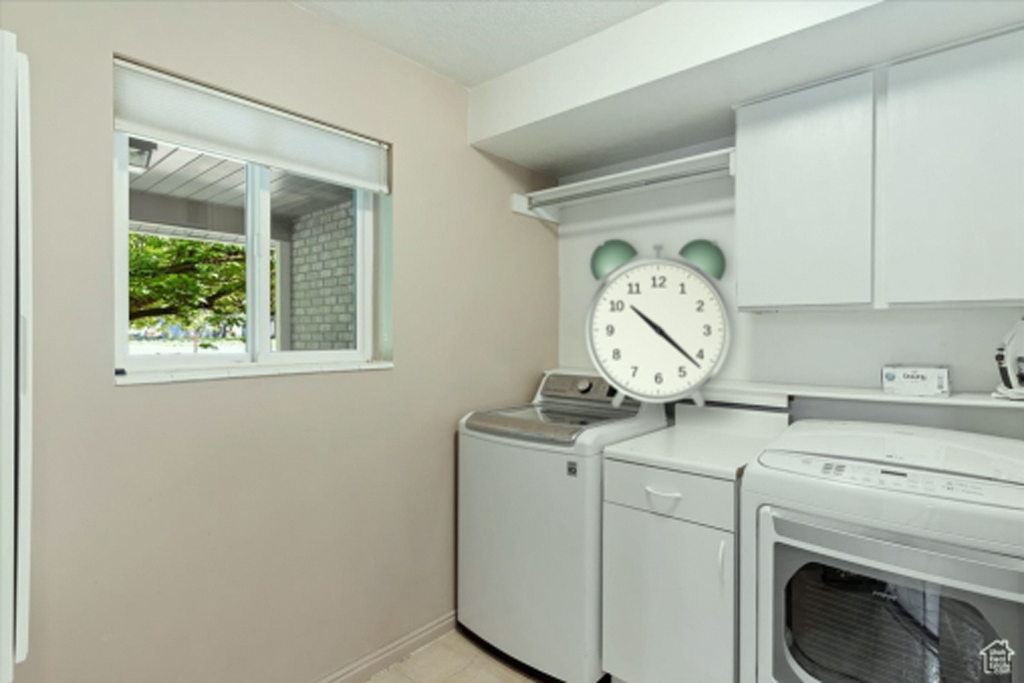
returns 10:22
